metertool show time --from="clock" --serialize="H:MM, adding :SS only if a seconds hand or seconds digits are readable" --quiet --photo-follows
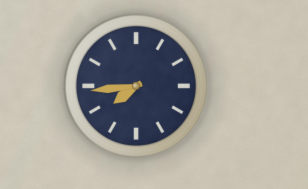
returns 7:44
